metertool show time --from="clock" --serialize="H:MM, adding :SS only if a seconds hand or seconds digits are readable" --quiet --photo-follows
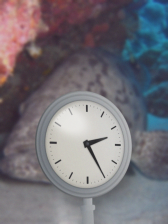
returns 2:25
